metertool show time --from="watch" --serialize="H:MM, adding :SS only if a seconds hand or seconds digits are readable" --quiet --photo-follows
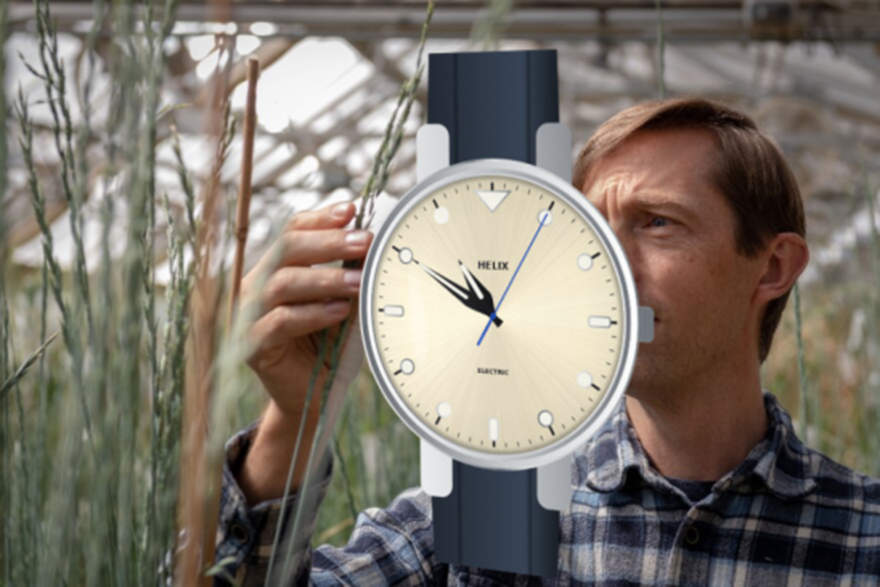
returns 10:50:05
